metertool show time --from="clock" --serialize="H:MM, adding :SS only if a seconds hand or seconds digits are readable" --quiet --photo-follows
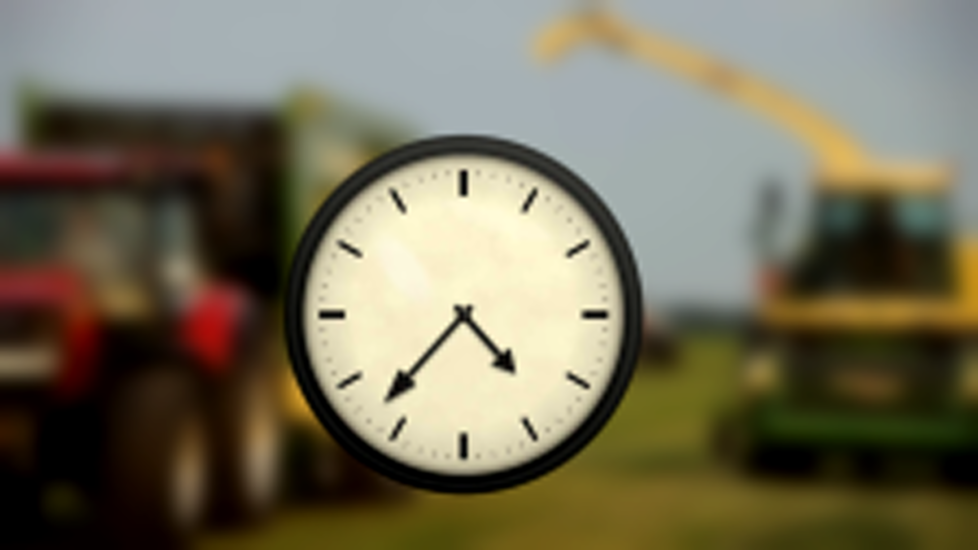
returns 4:37
